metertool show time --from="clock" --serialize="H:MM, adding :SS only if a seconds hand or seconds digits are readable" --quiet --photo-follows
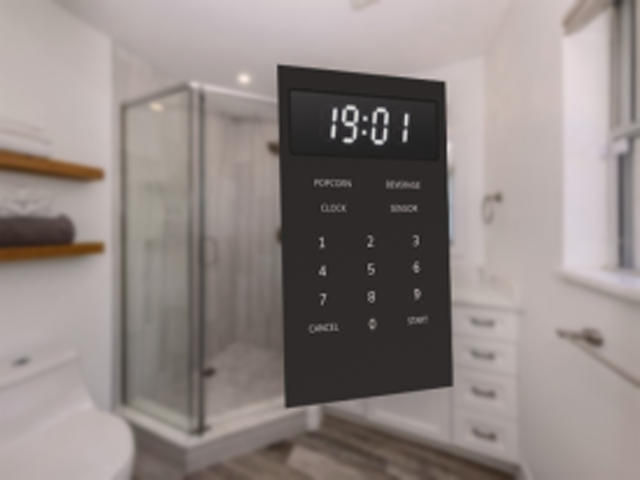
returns 19:01
